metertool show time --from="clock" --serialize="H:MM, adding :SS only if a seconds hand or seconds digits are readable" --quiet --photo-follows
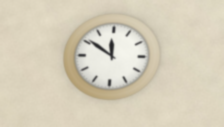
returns 11:51
